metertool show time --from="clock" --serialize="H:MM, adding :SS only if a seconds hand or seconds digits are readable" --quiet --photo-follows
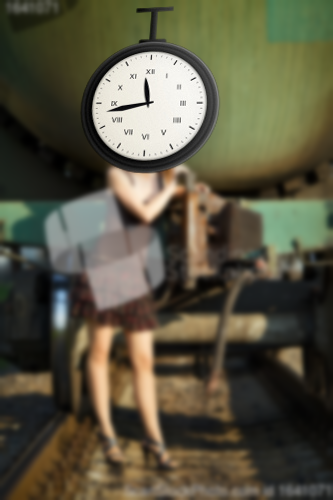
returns 11:43
